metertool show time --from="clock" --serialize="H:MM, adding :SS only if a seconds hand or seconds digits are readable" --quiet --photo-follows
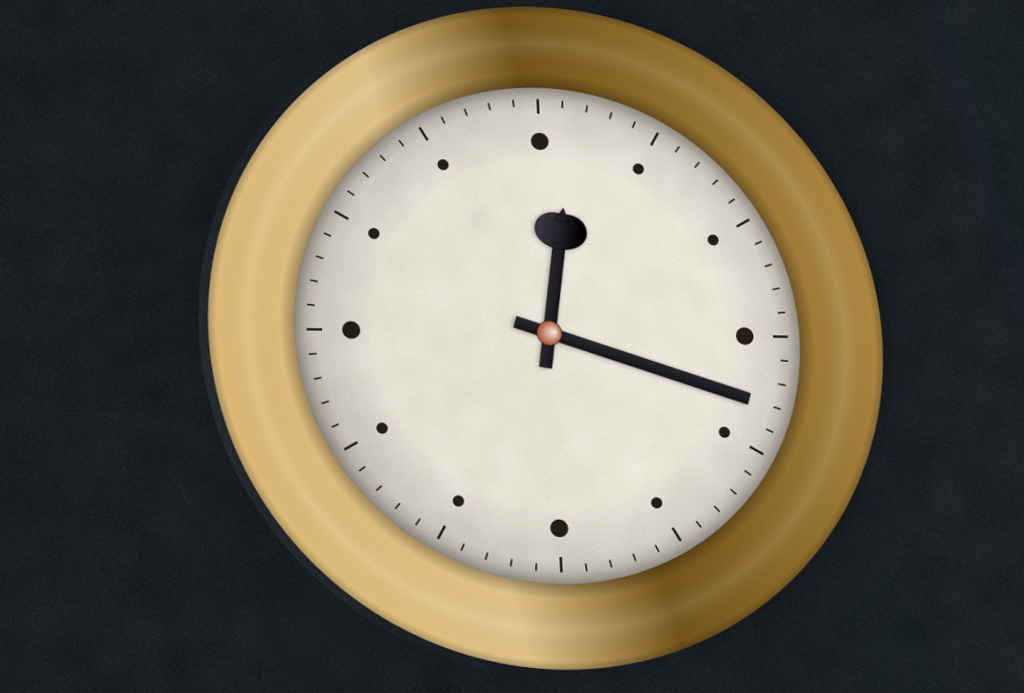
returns 12:18
